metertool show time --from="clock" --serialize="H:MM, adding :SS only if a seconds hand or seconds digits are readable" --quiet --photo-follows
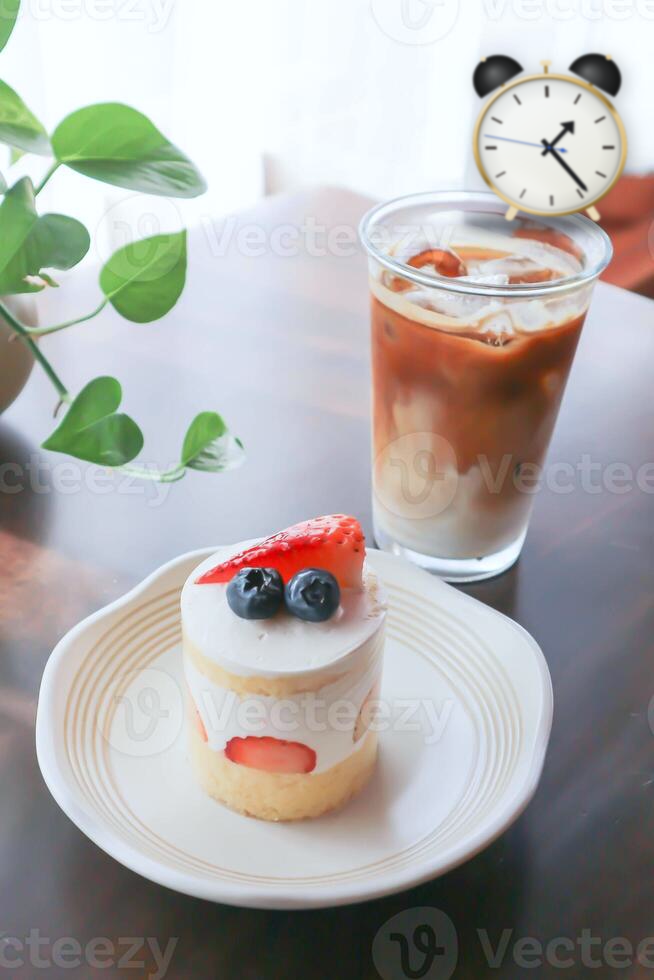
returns 1:23:47
